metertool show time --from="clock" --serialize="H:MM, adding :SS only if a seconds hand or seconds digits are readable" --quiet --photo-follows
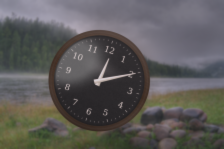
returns 12:10
